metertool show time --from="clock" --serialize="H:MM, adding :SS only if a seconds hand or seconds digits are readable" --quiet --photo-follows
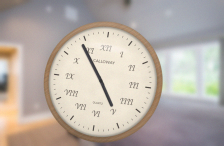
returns 4:54
